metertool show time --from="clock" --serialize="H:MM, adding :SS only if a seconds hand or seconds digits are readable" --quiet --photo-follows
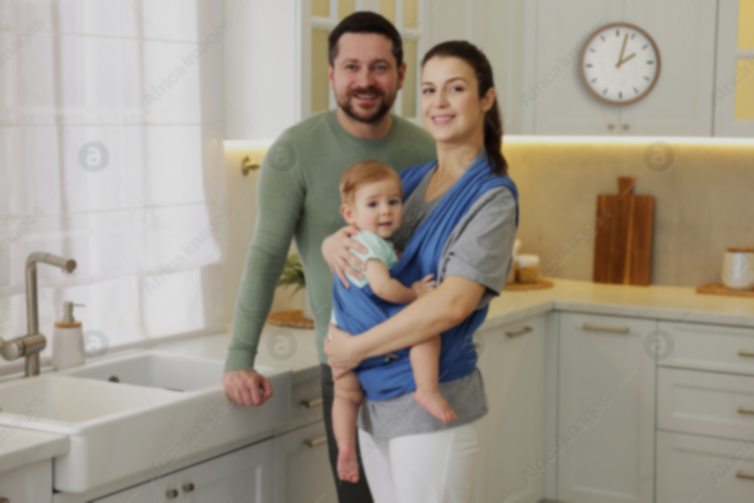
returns 2:03
